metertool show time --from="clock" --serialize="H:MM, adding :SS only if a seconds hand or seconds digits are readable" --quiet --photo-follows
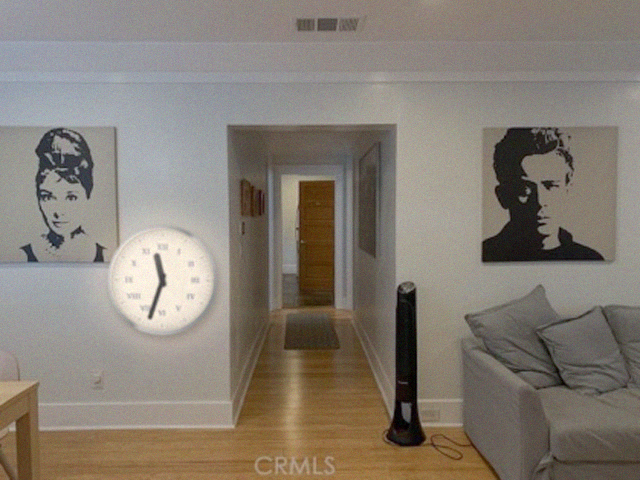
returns 11:33
